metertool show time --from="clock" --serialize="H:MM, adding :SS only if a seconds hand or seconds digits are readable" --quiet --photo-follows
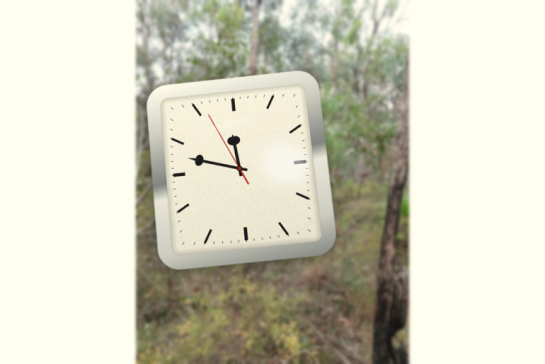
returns 11:47:56
